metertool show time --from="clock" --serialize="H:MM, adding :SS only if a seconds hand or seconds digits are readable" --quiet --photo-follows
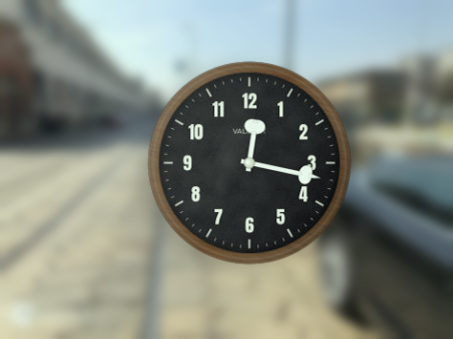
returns 12:17
